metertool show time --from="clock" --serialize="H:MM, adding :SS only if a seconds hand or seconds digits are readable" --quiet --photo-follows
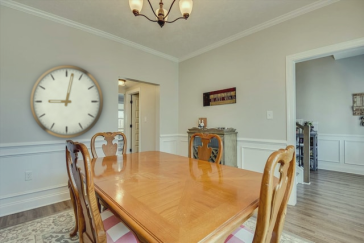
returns 9:02
